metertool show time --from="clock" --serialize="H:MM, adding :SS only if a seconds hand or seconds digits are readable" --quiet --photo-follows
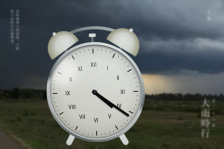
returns 4:21
